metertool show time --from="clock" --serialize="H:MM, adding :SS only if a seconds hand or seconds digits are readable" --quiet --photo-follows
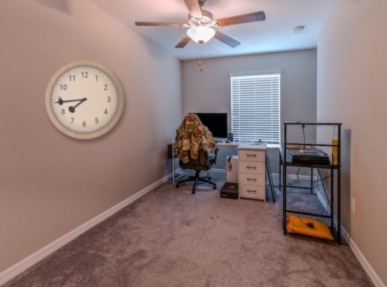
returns 7:44
